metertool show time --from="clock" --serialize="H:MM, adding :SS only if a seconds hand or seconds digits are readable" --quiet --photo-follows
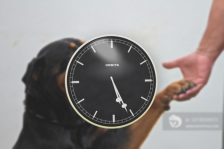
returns 5:26
